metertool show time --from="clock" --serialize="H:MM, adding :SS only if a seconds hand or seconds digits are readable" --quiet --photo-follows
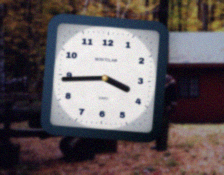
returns 3:44
